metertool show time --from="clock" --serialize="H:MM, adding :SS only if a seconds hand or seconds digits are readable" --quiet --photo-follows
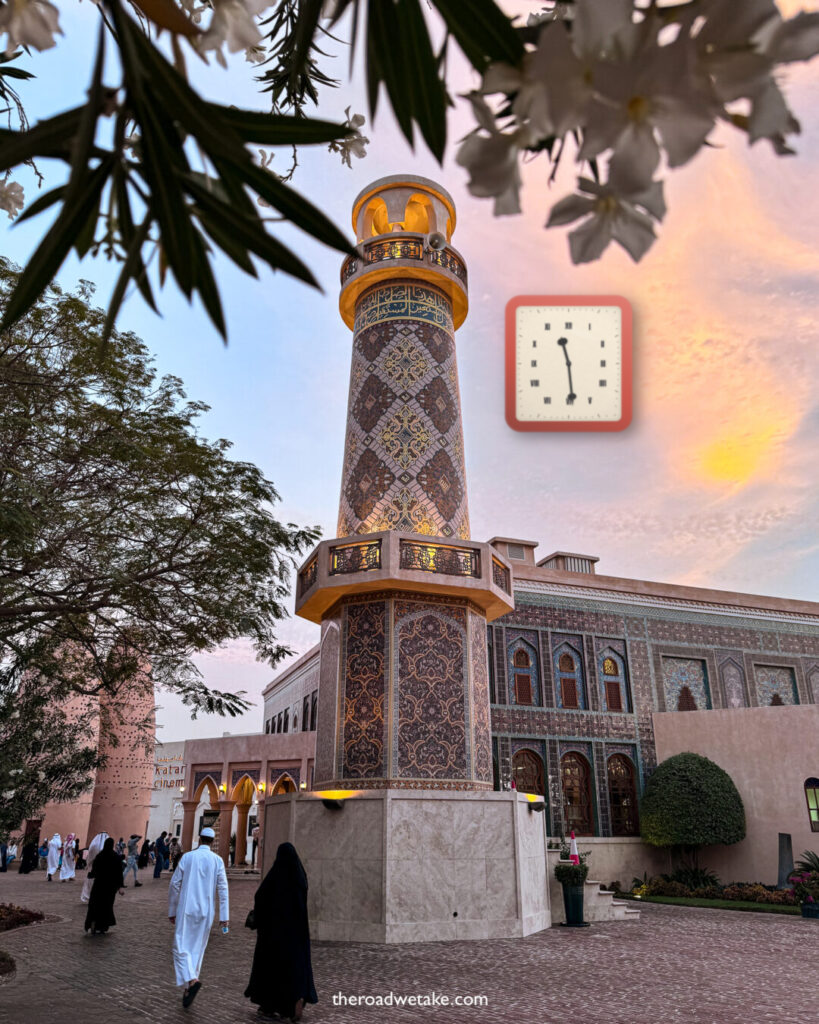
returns 11:29
